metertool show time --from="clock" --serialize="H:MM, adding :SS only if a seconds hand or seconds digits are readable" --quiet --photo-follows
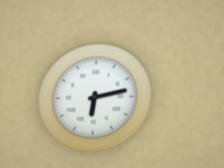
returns 6:13
